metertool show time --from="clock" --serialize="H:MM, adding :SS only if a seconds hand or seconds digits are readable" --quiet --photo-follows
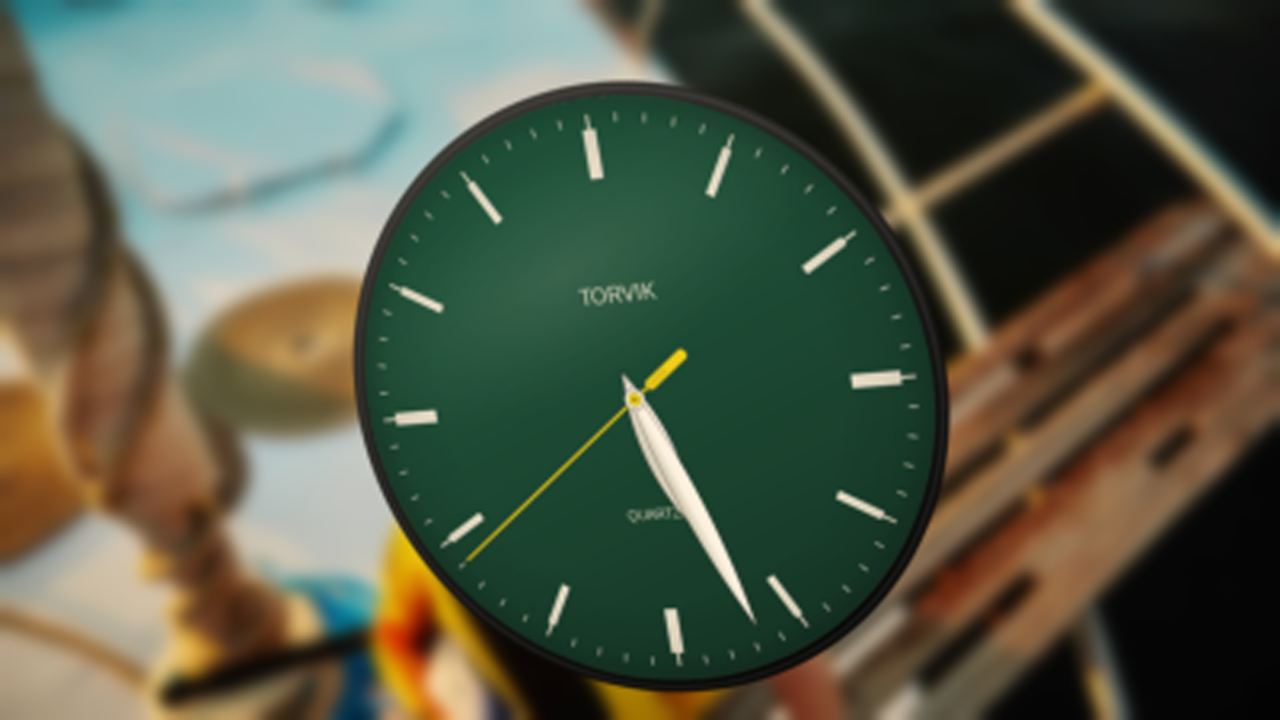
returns 5:26:39
